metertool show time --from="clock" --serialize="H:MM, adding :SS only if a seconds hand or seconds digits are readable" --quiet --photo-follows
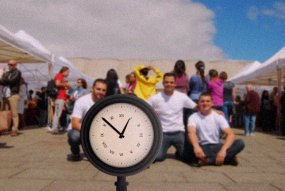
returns 12:52
